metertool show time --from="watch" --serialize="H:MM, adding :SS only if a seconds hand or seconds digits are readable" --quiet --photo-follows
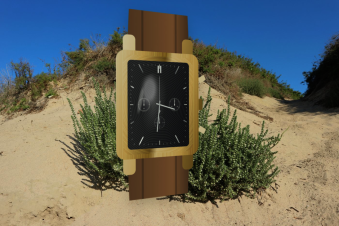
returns 3:31
